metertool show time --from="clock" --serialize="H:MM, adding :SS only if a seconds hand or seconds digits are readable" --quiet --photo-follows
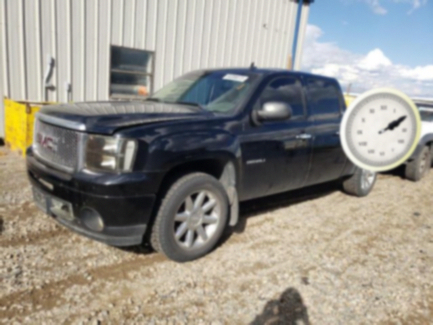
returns 2:10
